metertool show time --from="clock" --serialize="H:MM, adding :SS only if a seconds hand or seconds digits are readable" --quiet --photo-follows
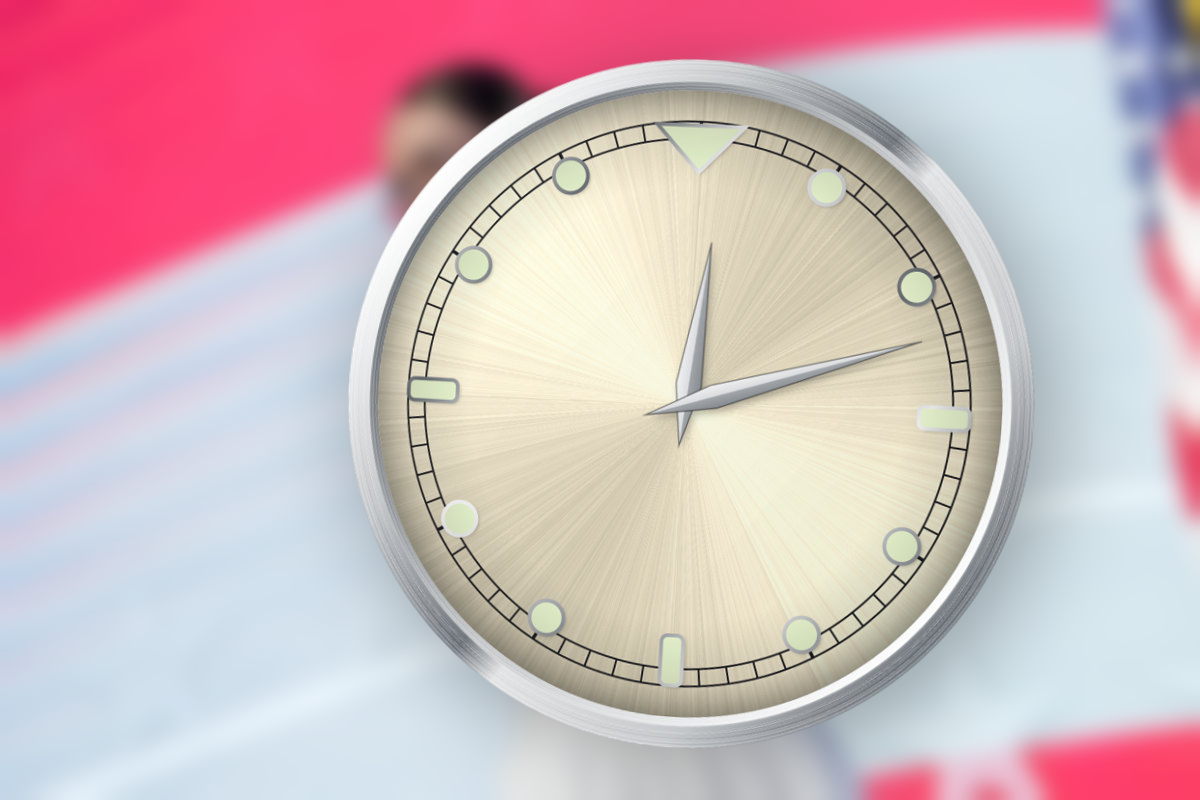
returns 12:12
